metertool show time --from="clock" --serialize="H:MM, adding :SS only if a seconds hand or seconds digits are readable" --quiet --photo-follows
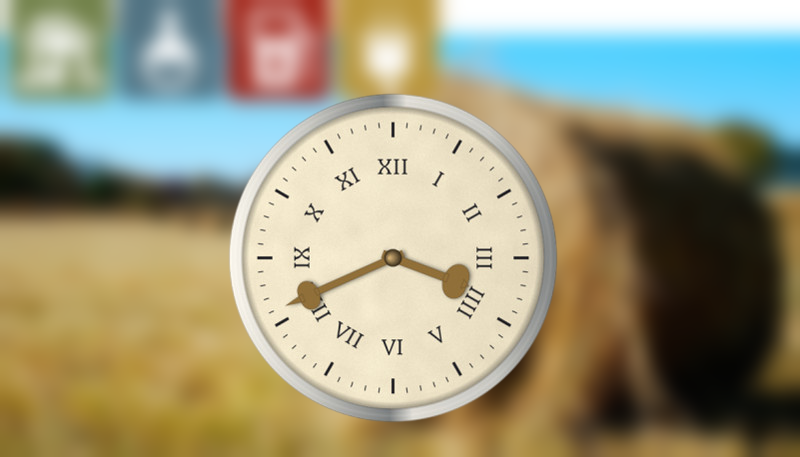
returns 3:41
